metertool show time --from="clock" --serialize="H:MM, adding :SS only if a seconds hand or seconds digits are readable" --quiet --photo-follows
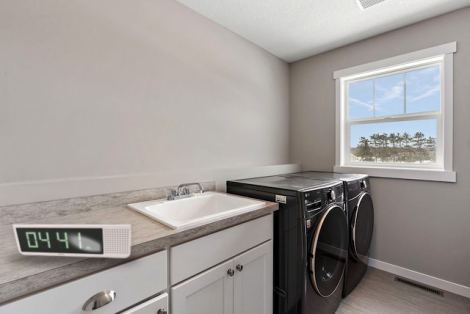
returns 4:41
